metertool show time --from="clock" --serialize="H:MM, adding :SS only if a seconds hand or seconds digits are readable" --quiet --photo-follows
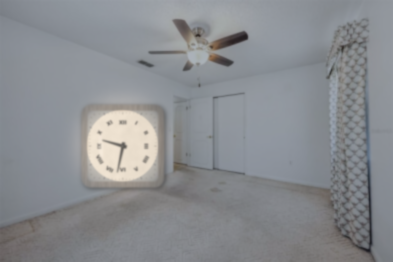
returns 9:32
